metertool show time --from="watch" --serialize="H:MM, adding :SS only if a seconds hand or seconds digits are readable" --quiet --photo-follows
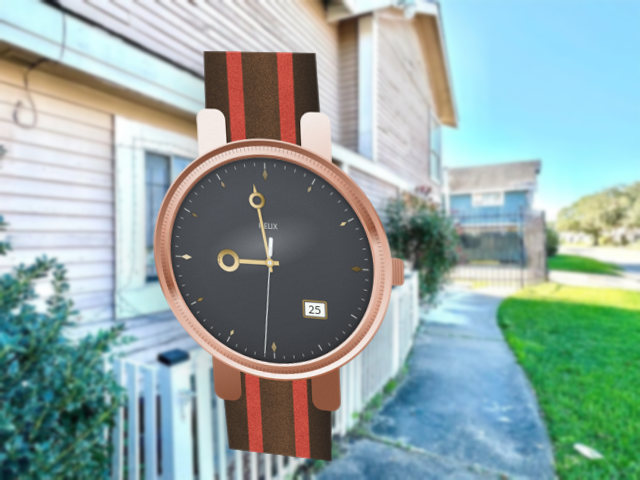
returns 8:58:31
